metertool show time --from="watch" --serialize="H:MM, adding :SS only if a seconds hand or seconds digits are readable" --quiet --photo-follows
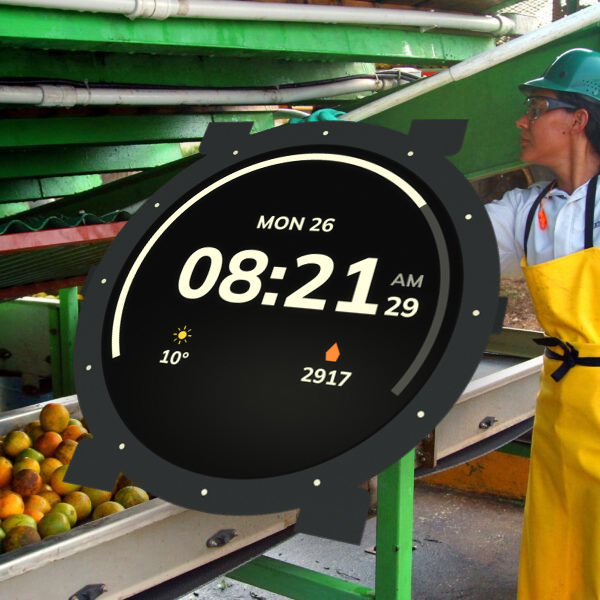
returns 8:21:29
